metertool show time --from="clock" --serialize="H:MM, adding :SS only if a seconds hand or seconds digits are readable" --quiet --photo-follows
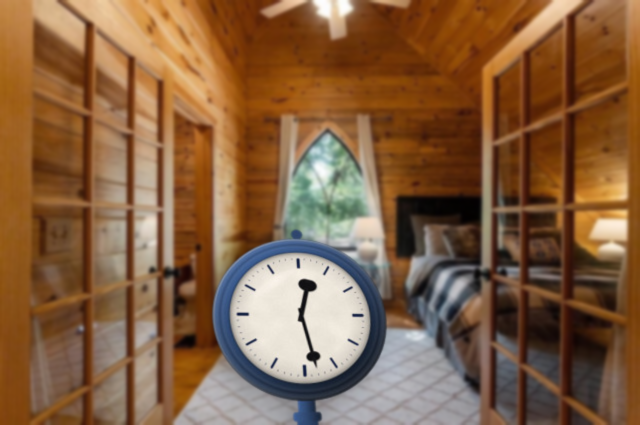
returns 12:28
